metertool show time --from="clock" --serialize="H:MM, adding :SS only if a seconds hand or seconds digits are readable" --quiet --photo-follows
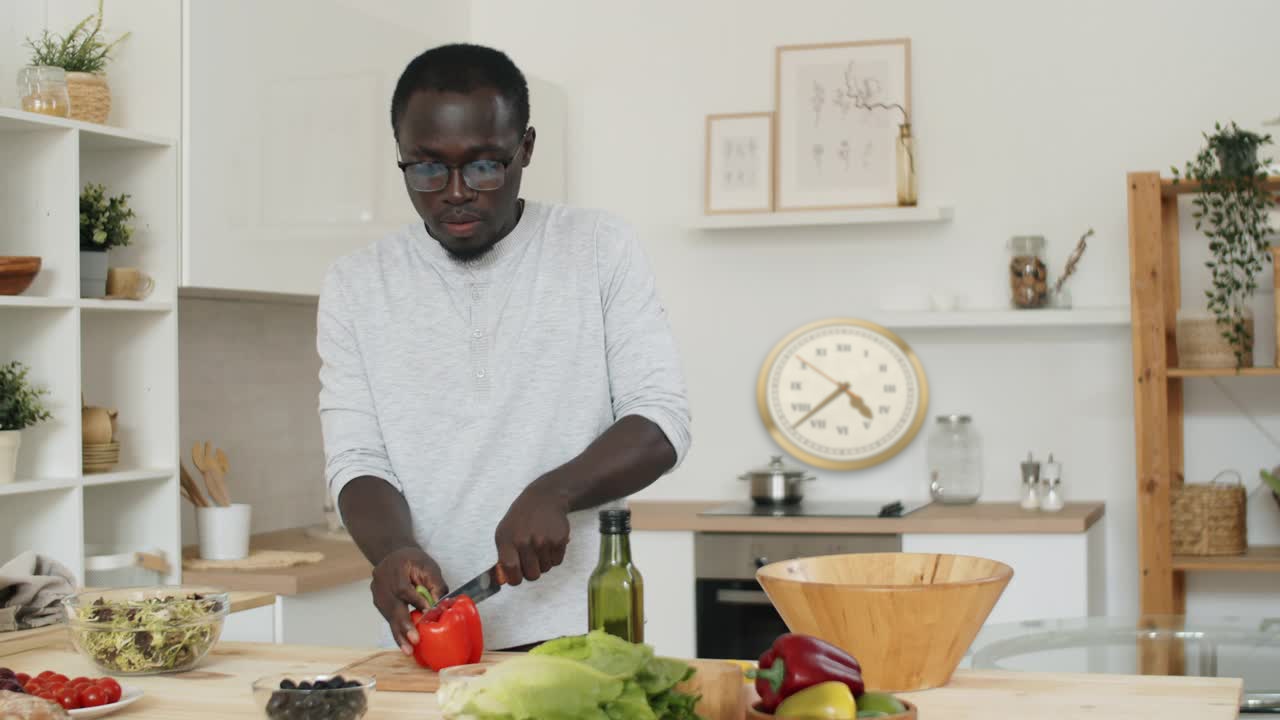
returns 4:37:51
